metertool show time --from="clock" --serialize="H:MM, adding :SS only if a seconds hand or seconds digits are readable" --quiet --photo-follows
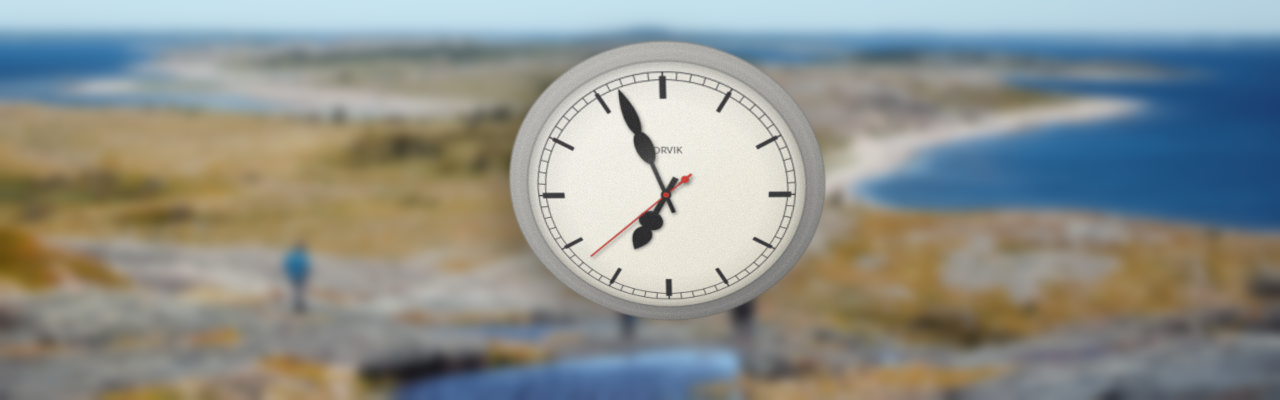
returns 6:56:38
